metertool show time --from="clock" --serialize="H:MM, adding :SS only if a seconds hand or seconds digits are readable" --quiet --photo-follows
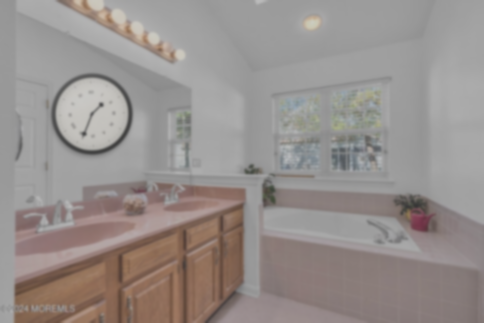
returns 1:34
